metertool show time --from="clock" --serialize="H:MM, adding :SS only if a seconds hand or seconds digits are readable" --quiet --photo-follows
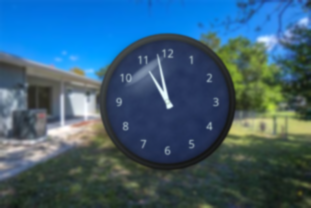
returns 10:58
